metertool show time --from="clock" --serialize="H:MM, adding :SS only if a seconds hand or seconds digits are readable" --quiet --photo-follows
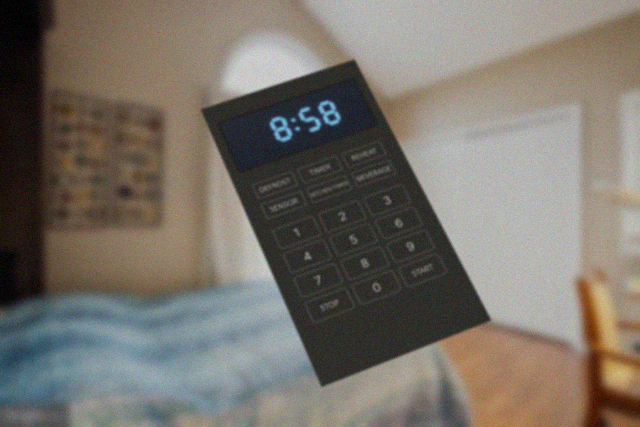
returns 8:58
